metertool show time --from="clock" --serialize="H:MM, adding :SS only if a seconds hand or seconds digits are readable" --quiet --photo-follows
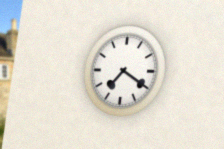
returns 7:20
